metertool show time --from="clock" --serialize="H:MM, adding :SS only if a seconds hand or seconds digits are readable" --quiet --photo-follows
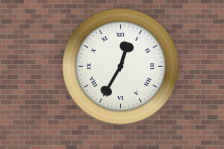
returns 12:35
